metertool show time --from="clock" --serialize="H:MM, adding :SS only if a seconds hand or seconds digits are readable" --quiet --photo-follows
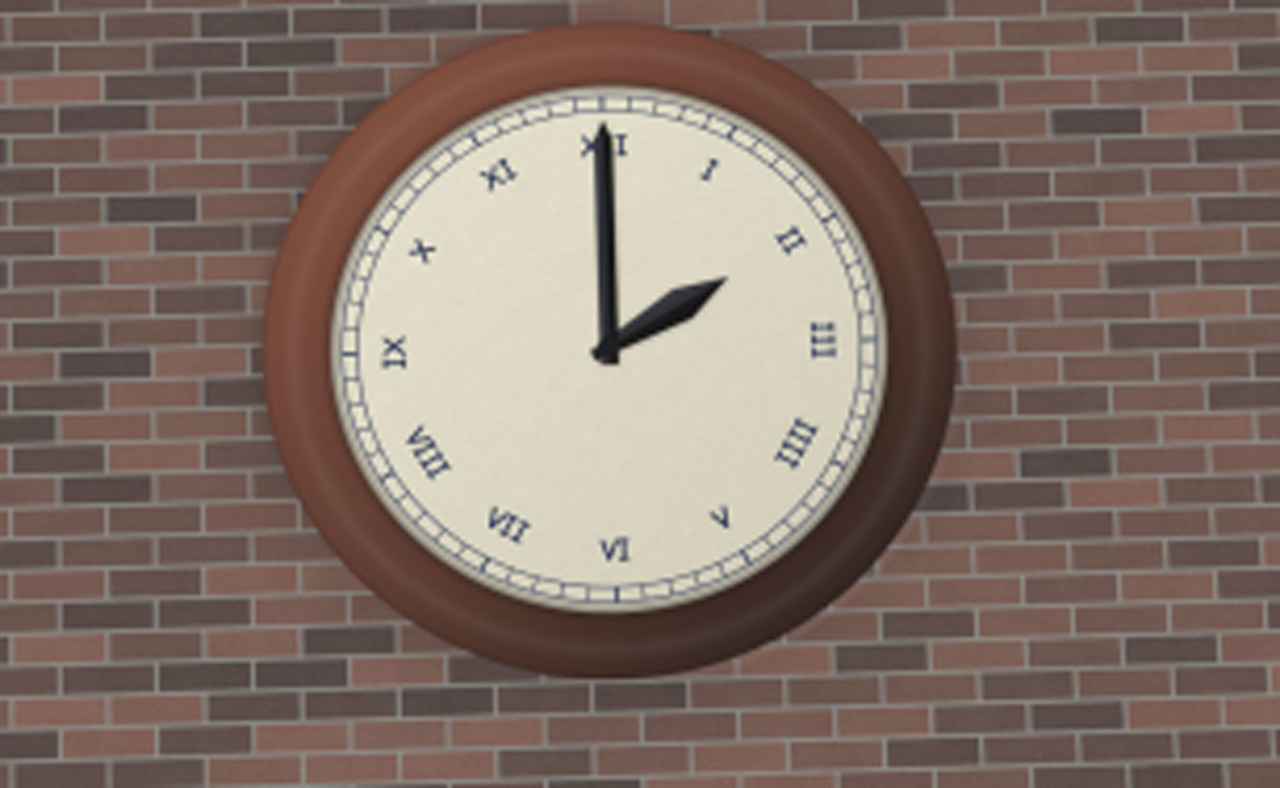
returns 2:00
